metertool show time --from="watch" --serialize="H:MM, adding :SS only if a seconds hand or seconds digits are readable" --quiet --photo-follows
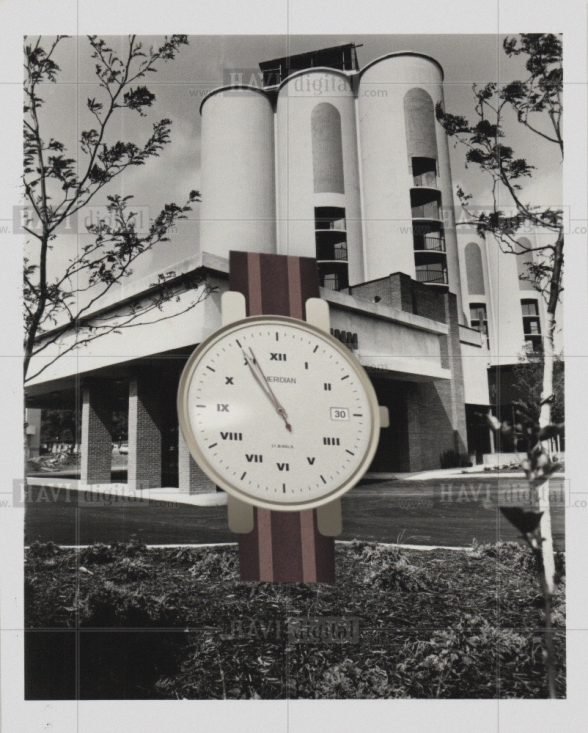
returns 10:54:56
